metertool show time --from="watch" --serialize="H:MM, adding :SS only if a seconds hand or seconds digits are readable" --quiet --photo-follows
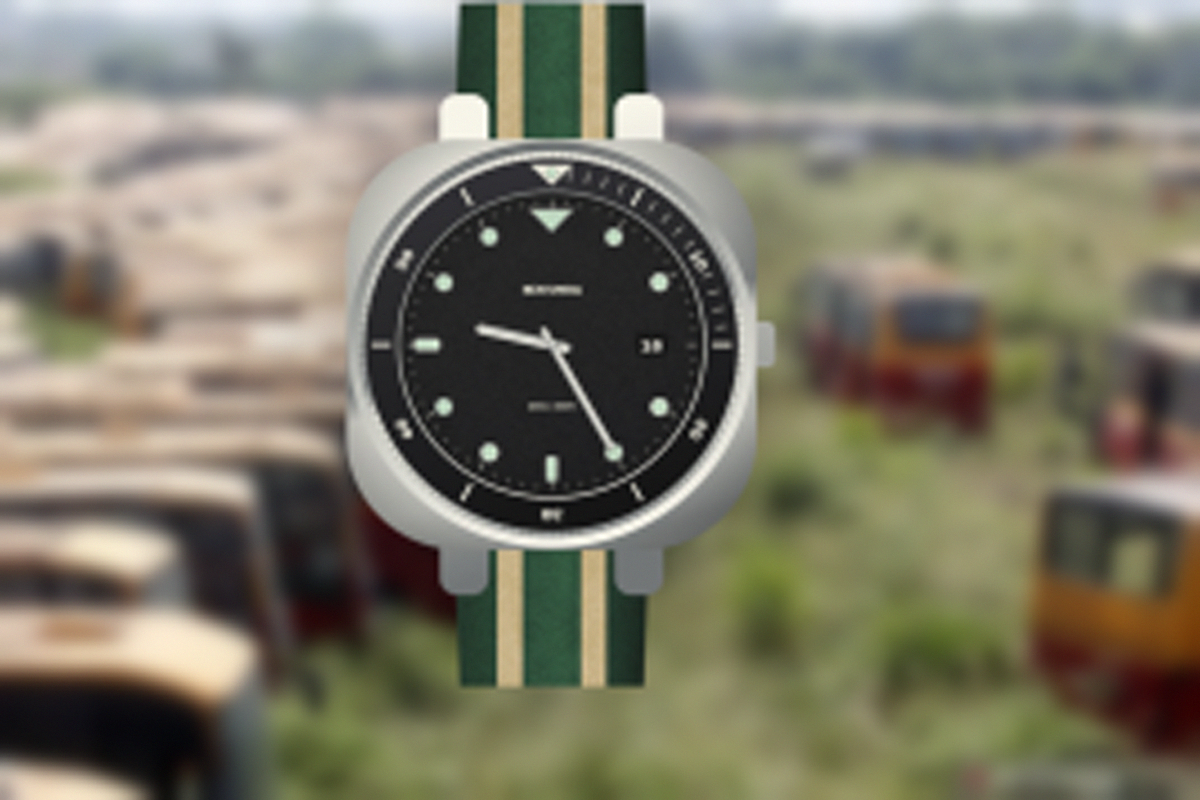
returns 9:25
